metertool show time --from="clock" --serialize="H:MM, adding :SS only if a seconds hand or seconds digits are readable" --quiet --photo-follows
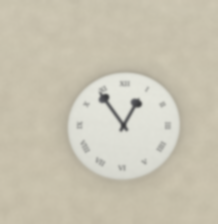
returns 12:54
